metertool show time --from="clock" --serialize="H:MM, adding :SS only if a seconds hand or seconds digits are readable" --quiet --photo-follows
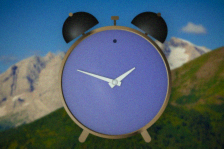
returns 1:48
